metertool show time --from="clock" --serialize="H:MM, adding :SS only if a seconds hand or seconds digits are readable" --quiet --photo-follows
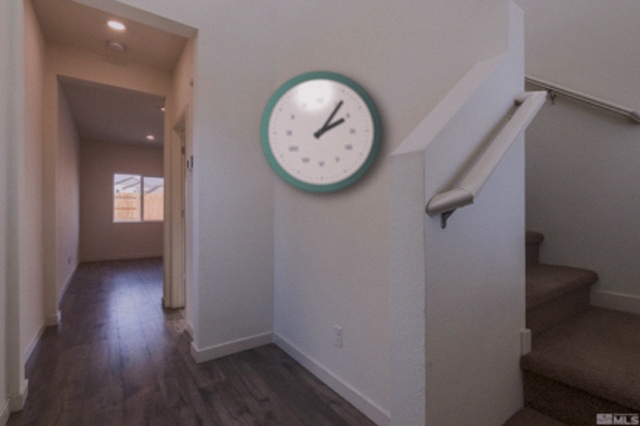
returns 2:06
